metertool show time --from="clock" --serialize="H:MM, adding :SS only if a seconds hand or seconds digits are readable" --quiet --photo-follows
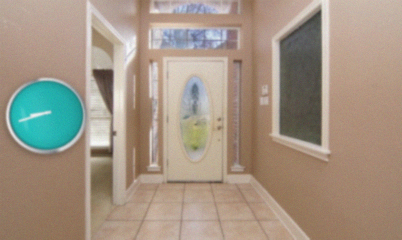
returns 8:42
